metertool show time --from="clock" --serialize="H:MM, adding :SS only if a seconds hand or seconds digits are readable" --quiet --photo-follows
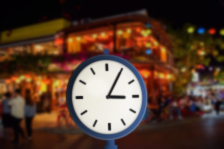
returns 3:05
